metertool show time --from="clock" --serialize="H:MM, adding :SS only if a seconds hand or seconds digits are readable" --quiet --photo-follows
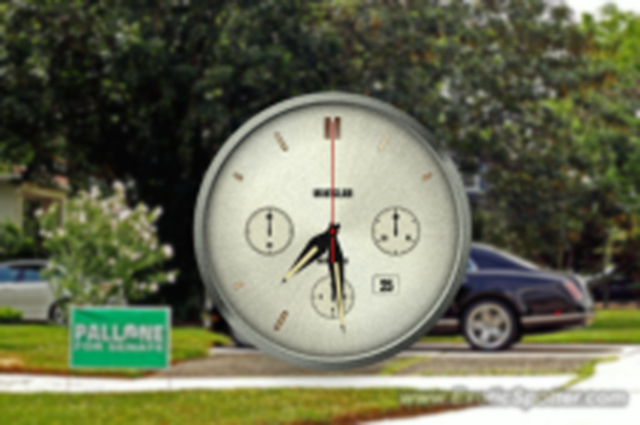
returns 7:29
